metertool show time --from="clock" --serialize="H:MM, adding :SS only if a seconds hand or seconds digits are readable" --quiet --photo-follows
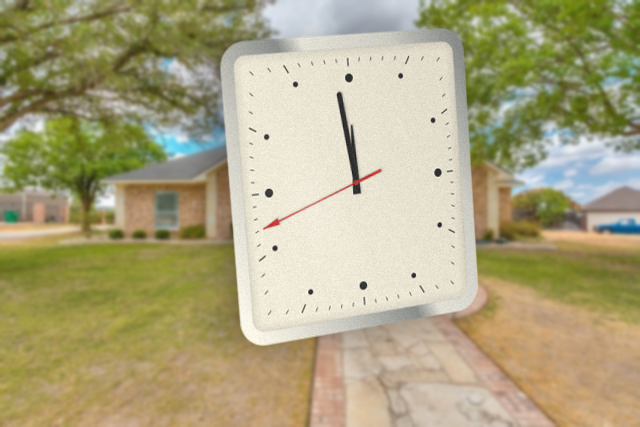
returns 11:58:42
